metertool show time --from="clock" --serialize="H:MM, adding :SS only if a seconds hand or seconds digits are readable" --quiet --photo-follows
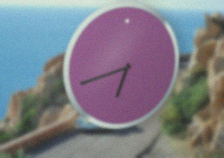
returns 6:43
